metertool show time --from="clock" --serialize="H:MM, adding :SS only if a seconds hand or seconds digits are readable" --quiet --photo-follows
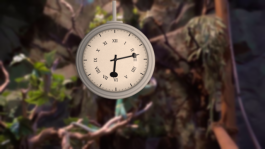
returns 6:13
